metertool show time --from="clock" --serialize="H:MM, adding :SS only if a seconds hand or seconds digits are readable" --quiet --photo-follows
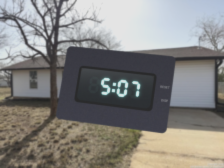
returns 5:07
